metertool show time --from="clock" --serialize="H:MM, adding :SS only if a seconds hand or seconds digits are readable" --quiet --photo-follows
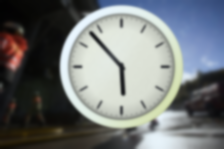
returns 5:53
